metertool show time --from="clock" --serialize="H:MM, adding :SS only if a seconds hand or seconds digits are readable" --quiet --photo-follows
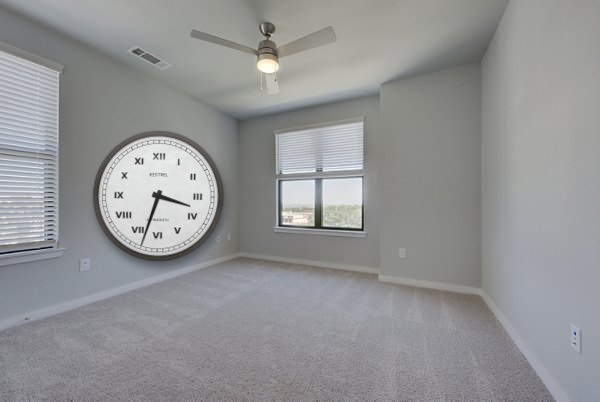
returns 3:33
